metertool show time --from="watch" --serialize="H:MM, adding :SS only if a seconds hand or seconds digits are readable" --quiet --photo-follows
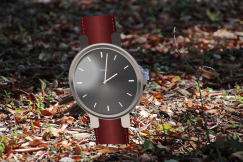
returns 2:02
